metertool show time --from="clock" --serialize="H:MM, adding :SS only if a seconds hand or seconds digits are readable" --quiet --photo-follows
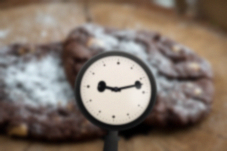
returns 9:12
